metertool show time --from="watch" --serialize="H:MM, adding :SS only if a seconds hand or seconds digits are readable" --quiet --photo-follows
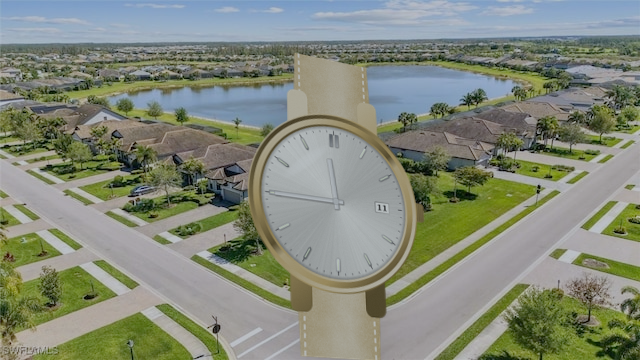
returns 11:45
